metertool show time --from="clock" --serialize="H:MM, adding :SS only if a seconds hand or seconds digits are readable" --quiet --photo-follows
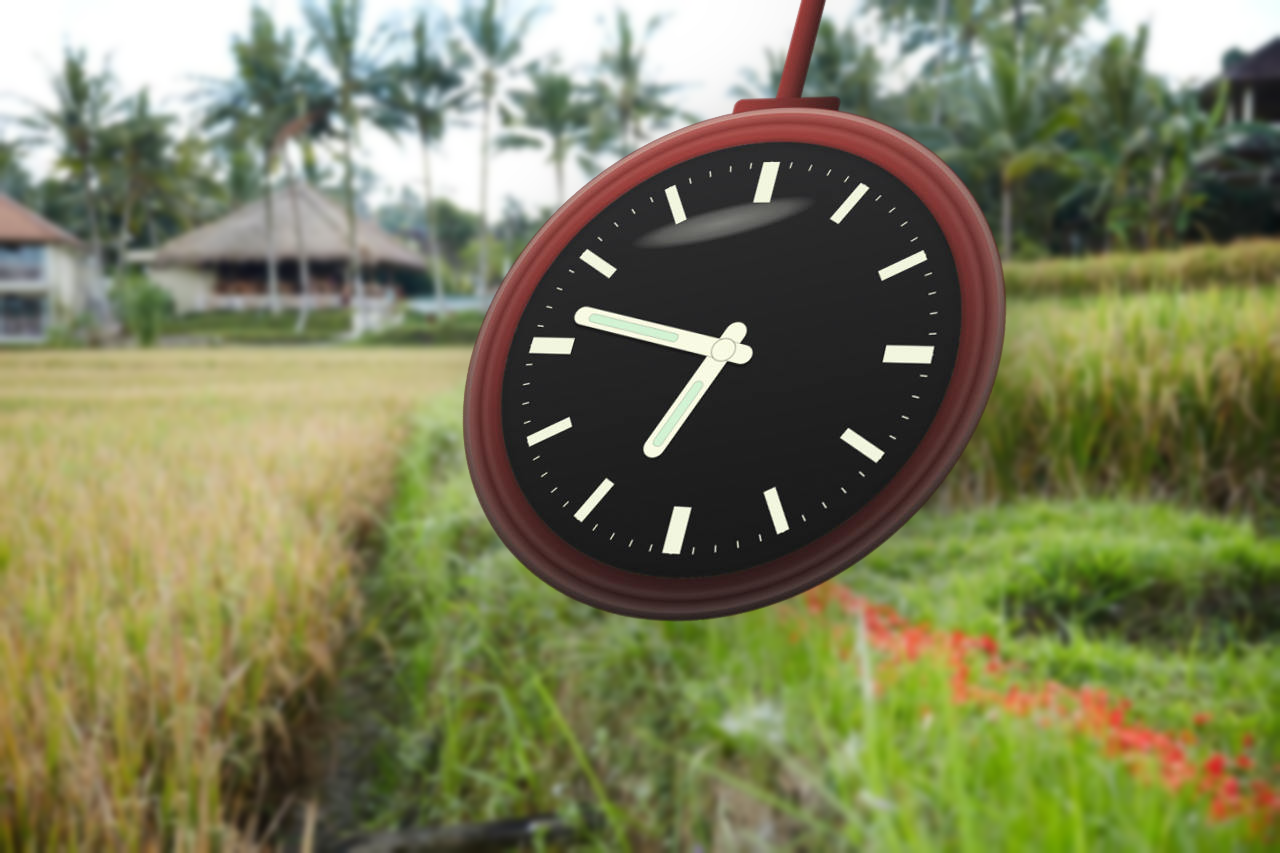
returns 6:47
